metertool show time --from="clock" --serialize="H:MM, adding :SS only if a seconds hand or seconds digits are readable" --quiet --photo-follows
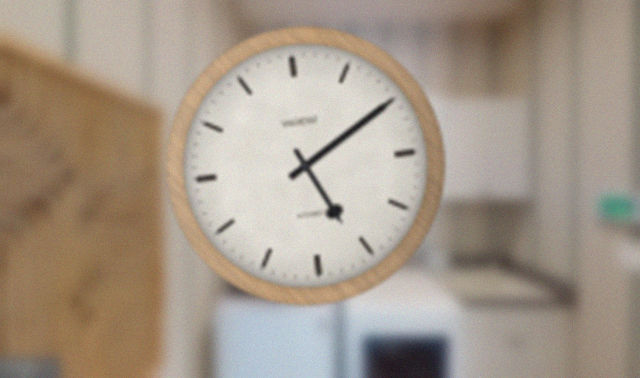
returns 5:10
